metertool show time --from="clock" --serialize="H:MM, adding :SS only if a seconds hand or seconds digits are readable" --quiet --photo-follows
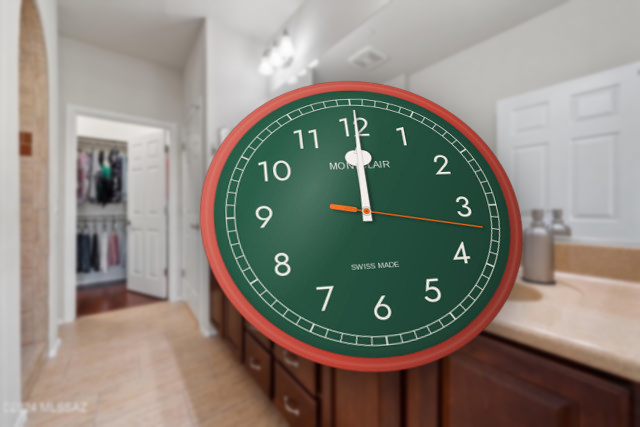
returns 12:00:17
